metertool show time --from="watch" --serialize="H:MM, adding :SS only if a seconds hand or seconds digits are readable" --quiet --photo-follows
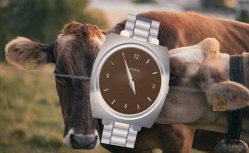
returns 4:55
